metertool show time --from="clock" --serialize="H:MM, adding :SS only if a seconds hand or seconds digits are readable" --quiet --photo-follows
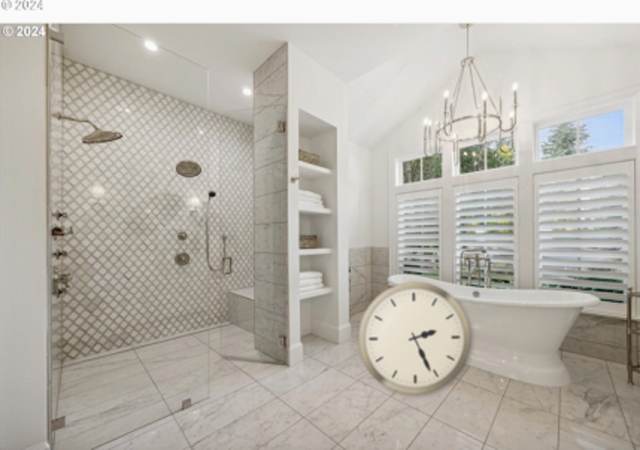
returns 2:26
